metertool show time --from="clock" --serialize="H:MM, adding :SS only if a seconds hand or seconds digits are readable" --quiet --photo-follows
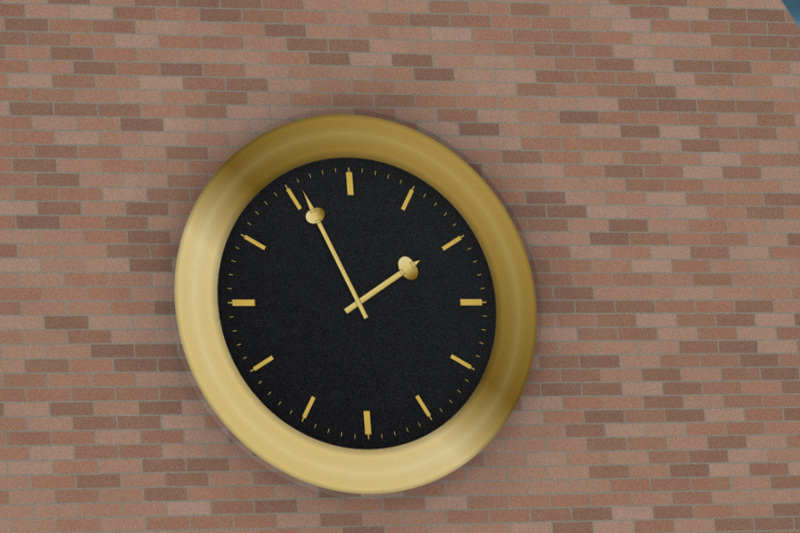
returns 1:56
